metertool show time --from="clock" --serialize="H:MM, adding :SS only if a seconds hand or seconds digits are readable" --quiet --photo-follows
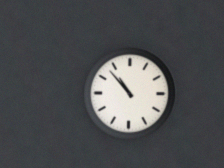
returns 10:53
